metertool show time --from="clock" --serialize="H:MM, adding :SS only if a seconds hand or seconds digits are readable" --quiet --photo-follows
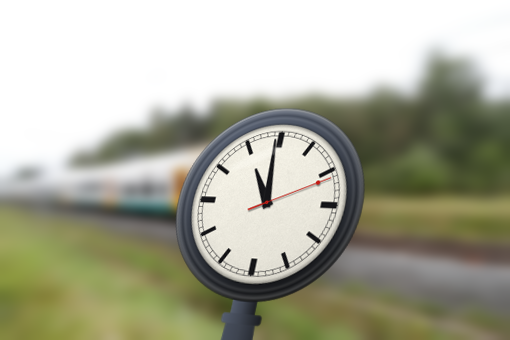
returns 10:59:11
